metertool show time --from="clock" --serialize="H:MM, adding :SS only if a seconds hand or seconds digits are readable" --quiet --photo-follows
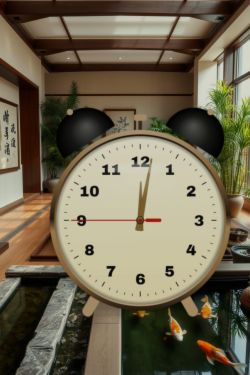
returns 12:01:45
